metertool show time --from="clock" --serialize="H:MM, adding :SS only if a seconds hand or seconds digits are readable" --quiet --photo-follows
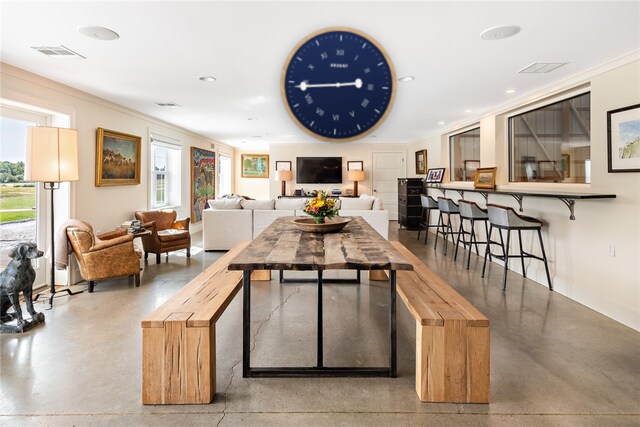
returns 2:44
